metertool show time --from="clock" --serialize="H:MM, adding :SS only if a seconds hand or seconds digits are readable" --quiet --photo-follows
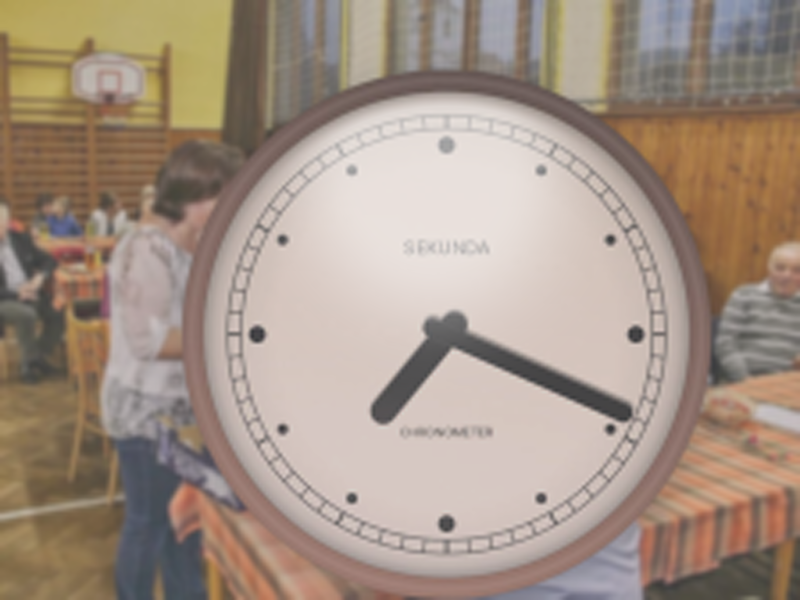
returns 7:19
